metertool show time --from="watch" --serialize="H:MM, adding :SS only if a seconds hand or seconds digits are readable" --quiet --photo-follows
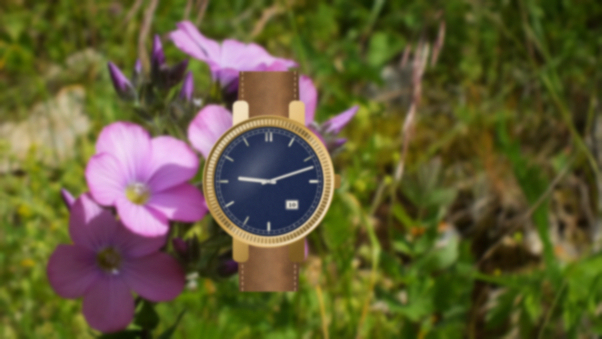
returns 9:12
